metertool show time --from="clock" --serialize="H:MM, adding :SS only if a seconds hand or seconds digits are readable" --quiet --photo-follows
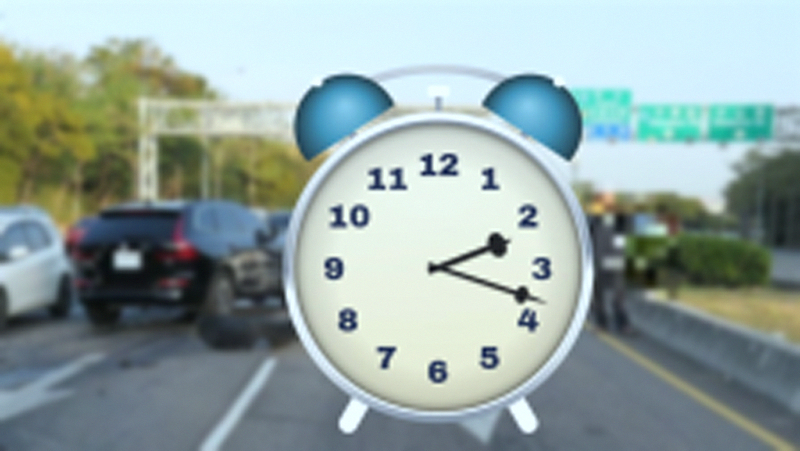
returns 2:18
